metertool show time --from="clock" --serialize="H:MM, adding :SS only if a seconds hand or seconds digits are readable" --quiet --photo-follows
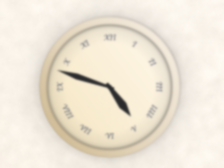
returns 4:48
